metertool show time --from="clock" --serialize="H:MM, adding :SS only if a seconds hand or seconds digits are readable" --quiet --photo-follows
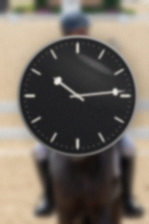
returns 10:14
